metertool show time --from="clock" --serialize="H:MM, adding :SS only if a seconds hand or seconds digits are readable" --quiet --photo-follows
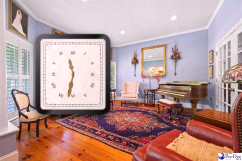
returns 11:32
